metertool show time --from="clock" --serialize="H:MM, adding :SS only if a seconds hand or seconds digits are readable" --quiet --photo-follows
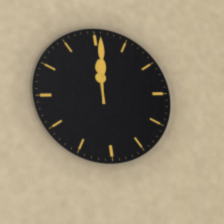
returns 12:01
